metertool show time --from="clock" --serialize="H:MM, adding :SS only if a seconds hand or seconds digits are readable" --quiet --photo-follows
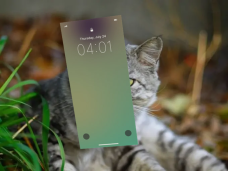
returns 4:01
